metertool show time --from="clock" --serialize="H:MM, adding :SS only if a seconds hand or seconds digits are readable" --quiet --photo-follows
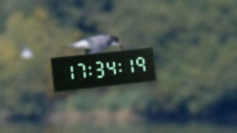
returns 17:34:19
